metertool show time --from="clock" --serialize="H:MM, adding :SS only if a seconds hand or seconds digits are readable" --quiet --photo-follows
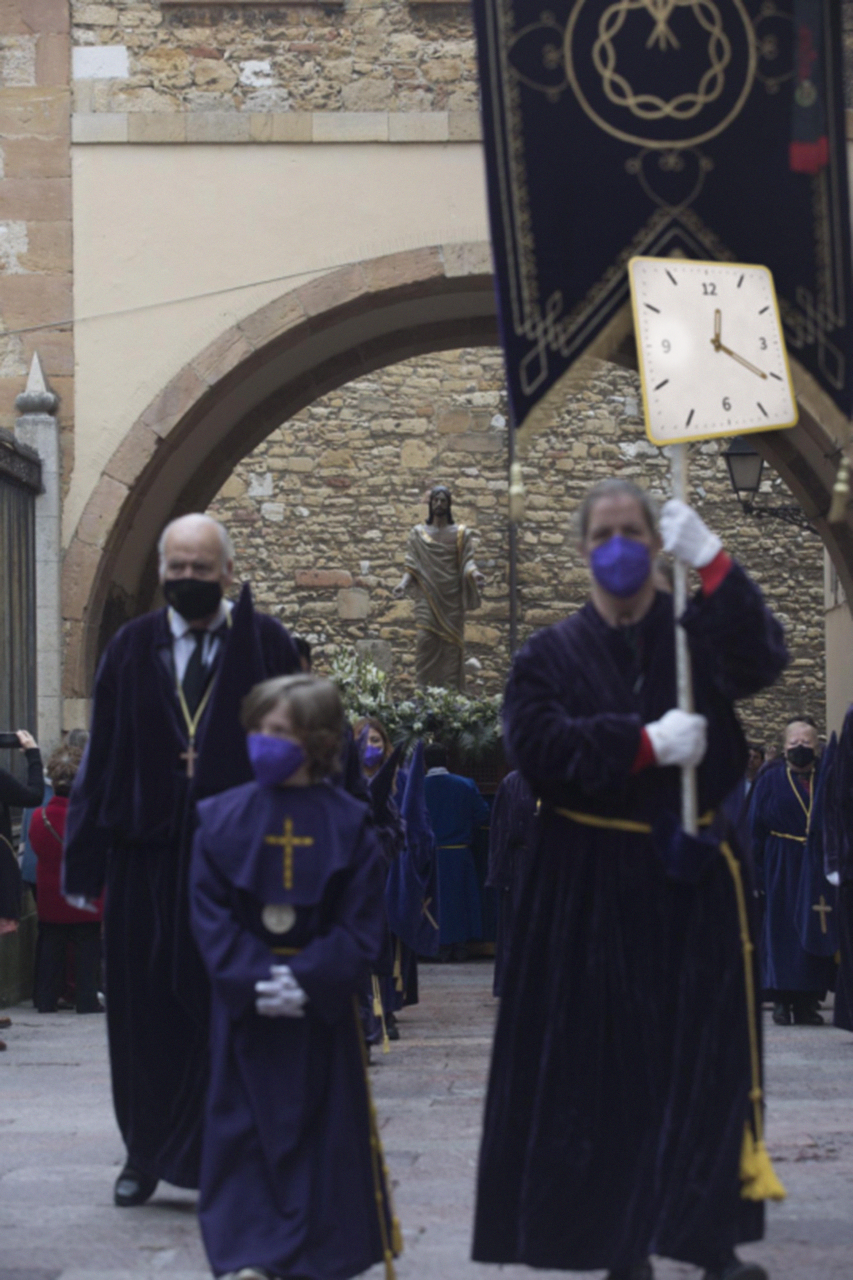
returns 12:21
